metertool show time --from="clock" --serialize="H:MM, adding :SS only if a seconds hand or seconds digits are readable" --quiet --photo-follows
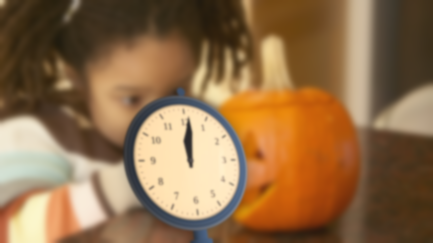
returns 12:01
